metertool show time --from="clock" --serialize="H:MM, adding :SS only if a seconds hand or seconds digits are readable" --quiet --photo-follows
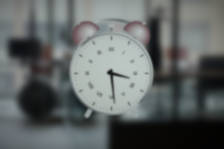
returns 3:29
